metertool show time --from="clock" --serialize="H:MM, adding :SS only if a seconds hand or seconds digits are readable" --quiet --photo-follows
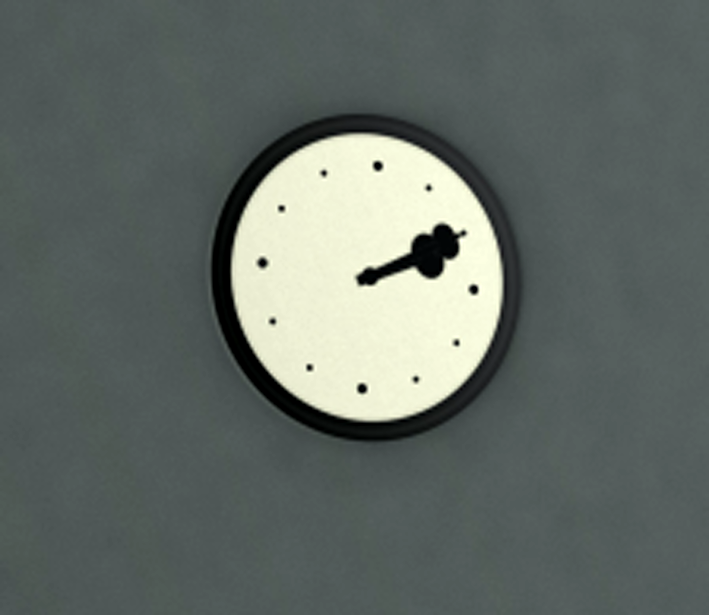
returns 2:10
